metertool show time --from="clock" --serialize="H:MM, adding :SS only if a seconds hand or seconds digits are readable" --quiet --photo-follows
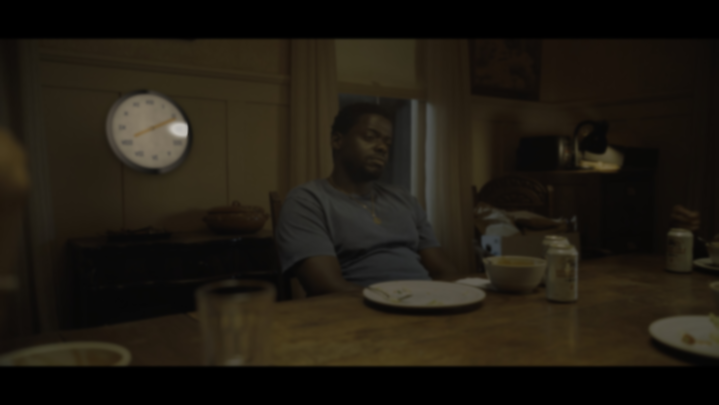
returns 8:11
